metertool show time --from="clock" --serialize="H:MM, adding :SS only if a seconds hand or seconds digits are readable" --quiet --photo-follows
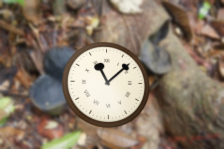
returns 11:08
